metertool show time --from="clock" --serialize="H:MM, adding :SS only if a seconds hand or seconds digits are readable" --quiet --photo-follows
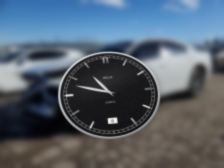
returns 10:48
